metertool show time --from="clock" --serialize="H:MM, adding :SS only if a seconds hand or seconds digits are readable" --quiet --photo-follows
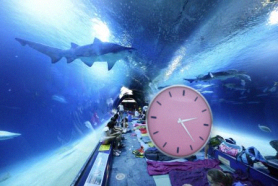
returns 2:23
